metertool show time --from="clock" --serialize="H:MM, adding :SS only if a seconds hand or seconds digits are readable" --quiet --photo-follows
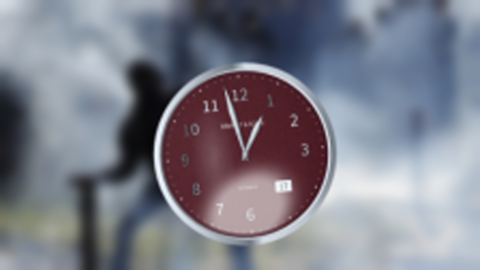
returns 12:58
